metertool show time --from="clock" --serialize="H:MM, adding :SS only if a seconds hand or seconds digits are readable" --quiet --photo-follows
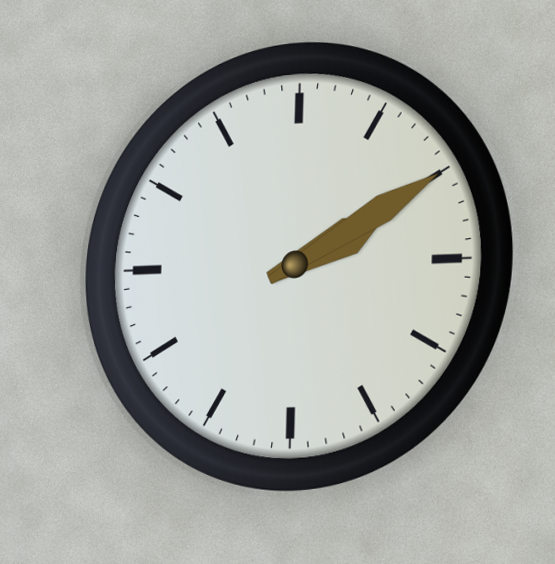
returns 2:10
